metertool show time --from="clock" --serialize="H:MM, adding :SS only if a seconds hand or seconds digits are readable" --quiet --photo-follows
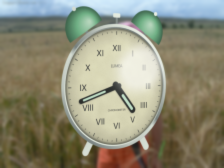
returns 4:42
